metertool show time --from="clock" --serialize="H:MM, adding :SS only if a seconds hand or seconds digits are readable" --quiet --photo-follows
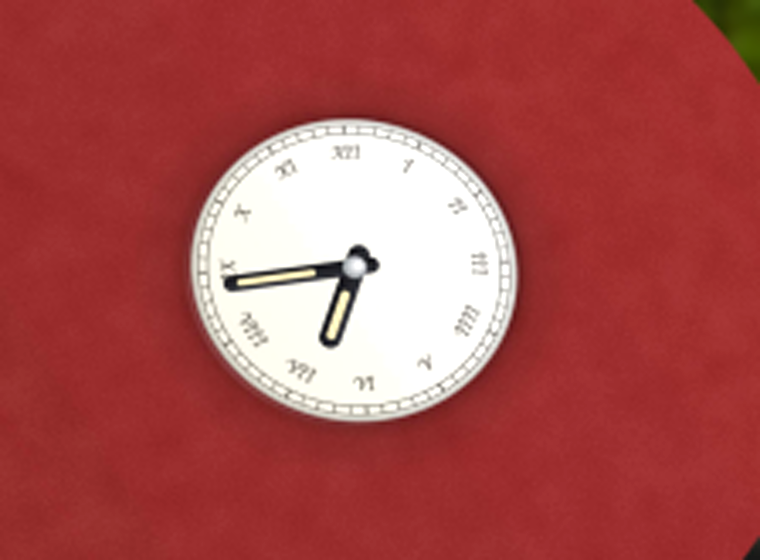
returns 6:44
